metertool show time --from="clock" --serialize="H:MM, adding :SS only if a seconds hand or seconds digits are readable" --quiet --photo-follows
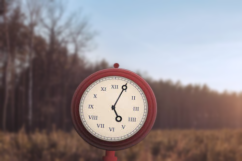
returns 5:04
